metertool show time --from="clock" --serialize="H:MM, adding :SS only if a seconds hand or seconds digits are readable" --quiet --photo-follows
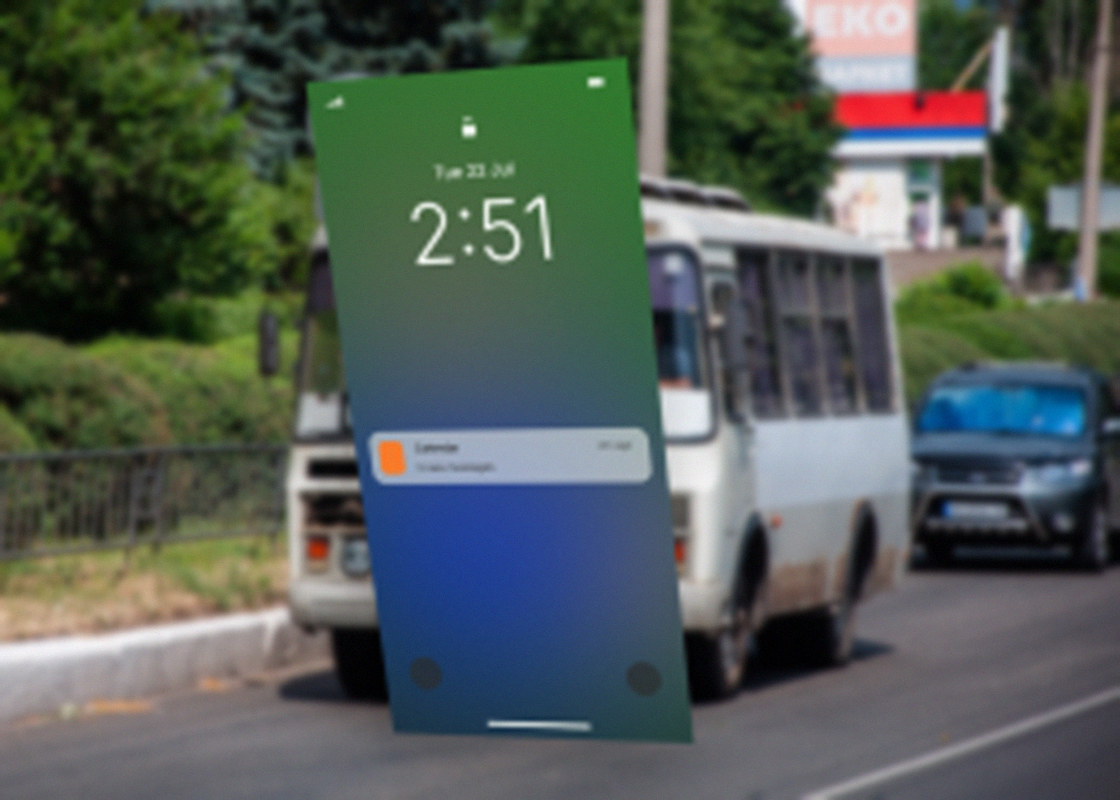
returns 2:51
